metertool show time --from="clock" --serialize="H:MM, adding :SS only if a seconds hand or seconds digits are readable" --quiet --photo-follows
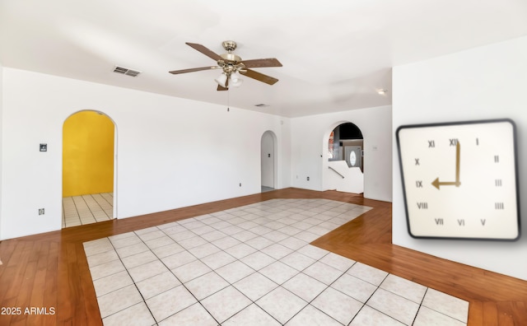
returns 9:01
